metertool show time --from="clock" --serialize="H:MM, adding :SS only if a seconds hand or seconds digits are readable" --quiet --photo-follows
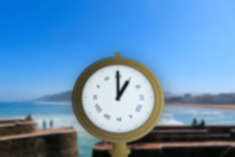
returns 1:00
